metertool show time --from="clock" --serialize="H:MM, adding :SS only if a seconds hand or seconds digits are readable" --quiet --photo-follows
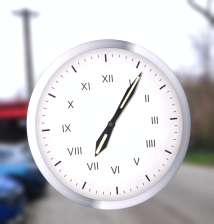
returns 7:06
